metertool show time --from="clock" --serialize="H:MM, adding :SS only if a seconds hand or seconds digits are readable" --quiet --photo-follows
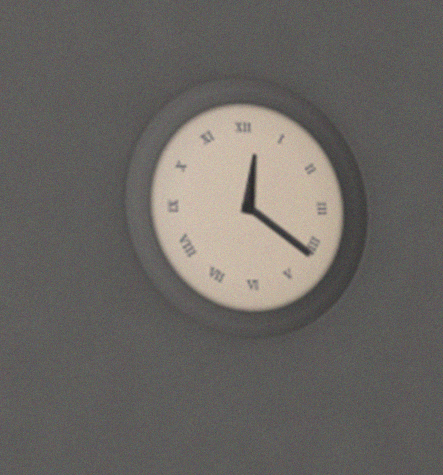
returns 12:21
